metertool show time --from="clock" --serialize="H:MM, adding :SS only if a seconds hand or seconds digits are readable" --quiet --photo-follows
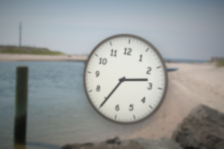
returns 2:35
